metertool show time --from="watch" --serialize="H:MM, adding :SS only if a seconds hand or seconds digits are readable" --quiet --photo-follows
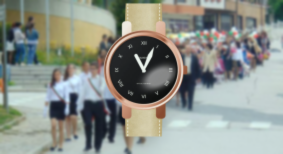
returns 11:04
